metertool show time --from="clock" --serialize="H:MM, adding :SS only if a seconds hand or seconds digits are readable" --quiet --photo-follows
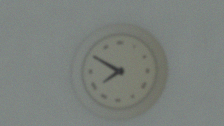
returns 7:50
